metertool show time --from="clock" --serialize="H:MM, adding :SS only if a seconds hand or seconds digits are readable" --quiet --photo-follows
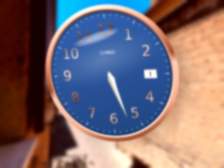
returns 5:27
